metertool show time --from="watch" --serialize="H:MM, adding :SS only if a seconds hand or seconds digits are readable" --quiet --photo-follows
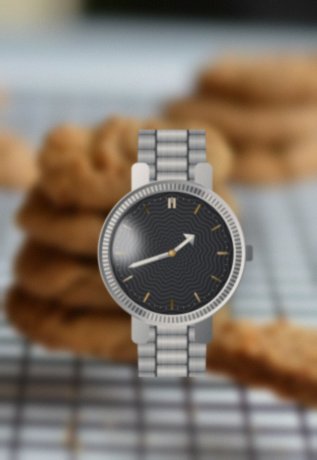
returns 1:42
